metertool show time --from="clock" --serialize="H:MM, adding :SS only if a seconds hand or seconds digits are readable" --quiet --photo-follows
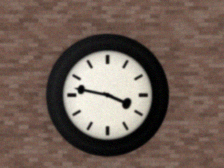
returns 3:47
